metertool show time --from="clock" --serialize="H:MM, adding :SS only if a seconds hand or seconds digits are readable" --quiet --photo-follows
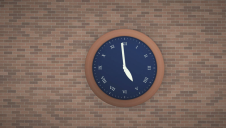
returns 4:59
